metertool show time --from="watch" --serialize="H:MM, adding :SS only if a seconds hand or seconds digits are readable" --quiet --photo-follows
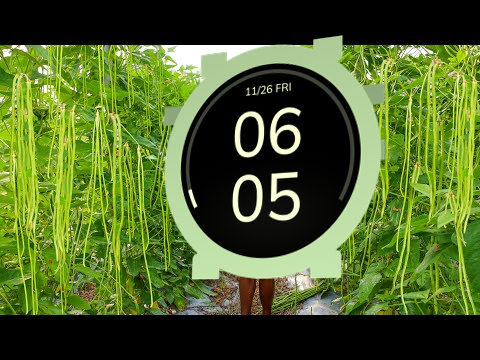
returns 6:05
